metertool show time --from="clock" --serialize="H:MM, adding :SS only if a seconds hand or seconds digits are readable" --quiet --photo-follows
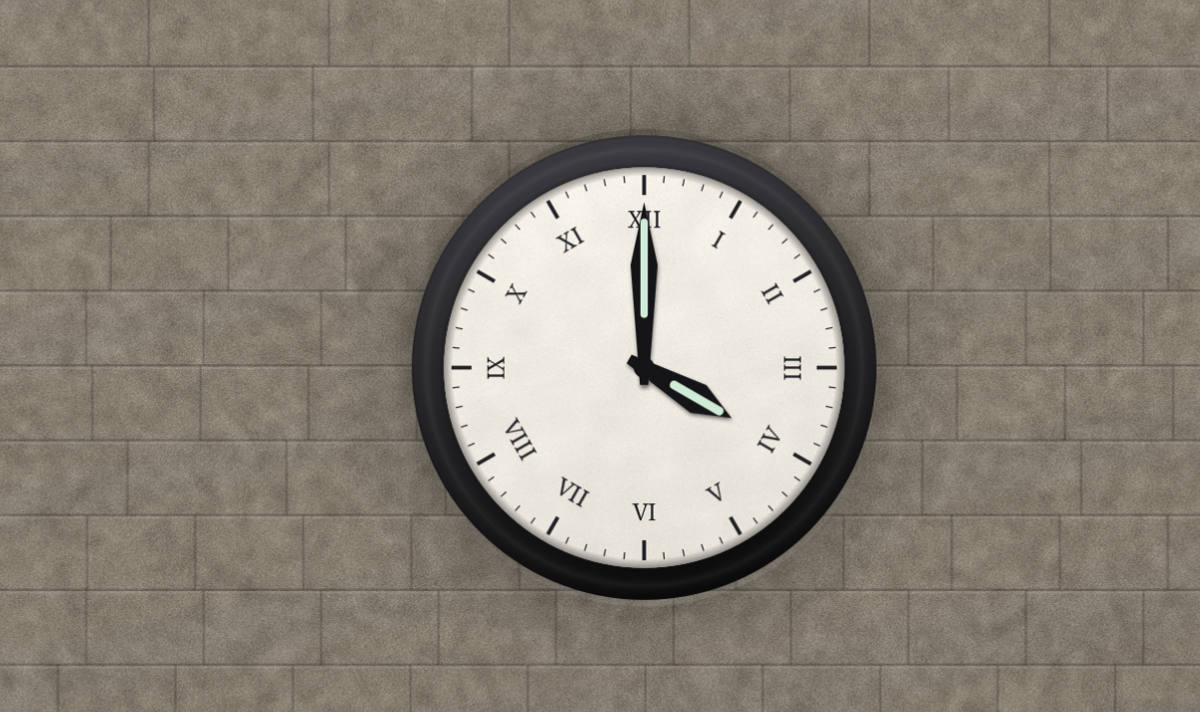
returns 4:00
